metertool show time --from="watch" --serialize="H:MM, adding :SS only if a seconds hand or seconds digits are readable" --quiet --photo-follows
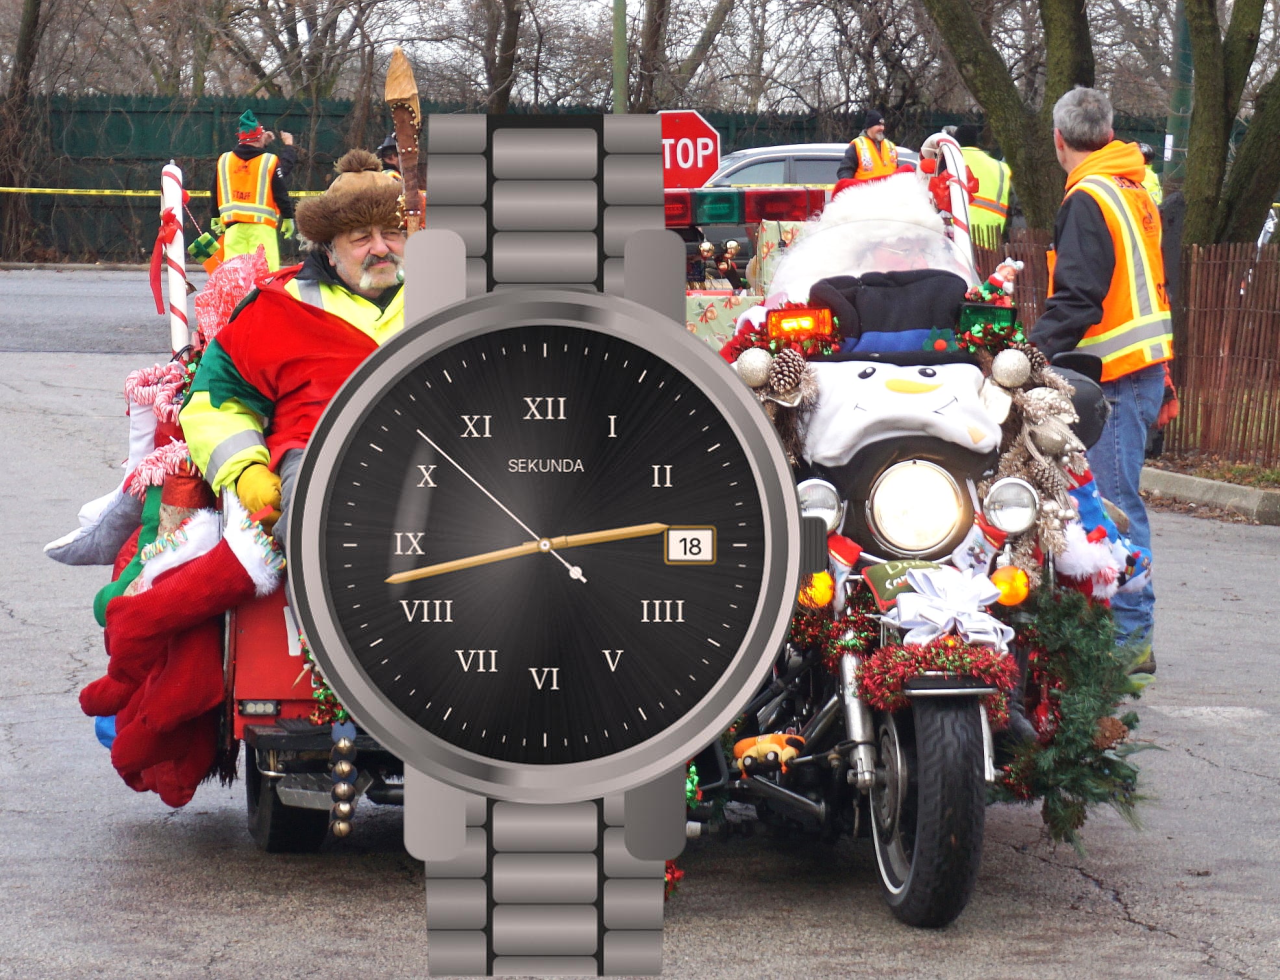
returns 2:42:52
